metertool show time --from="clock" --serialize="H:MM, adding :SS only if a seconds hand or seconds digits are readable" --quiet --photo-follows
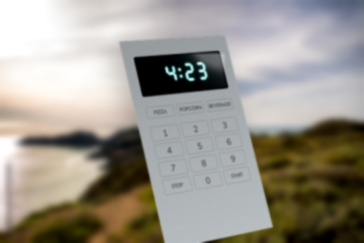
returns 4:23
